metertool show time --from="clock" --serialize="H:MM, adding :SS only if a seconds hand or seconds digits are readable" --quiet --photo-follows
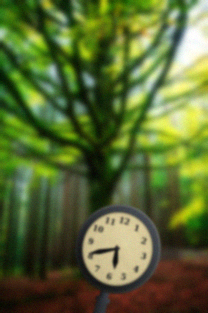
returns 5:41
